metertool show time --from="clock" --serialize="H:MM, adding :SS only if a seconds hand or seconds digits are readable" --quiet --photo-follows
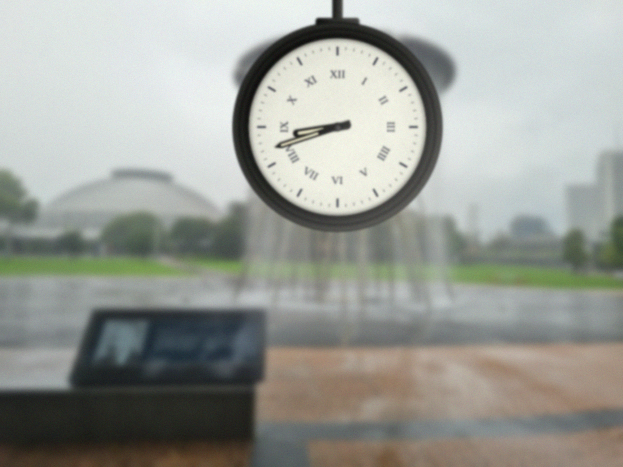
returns 8:42
